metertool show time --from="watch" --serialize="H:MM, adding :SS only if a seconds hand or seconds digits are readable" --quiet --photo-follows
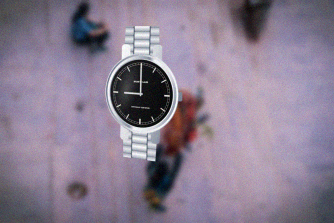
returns 9:00
